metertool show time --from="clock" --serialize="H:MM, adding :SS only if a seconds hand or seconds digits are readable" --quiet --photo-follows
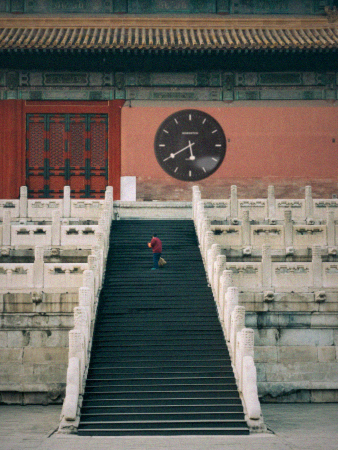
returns 5:40
